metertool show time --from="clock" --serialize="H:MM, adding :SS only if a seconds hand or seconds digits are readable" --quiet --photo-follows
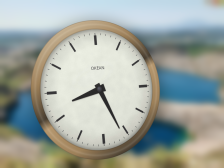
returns 8:26
